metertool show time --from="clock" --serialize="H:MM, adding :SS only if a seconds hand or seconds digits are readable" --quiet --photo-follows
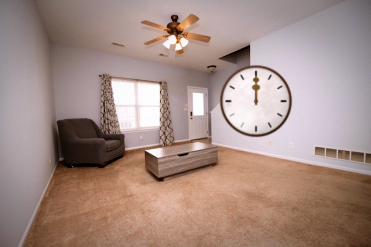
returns 12:00
